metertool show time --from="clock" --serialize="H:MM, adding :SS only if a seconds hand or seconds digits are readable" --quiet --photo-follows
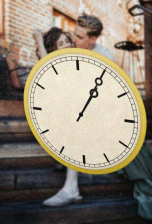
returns 1:05
